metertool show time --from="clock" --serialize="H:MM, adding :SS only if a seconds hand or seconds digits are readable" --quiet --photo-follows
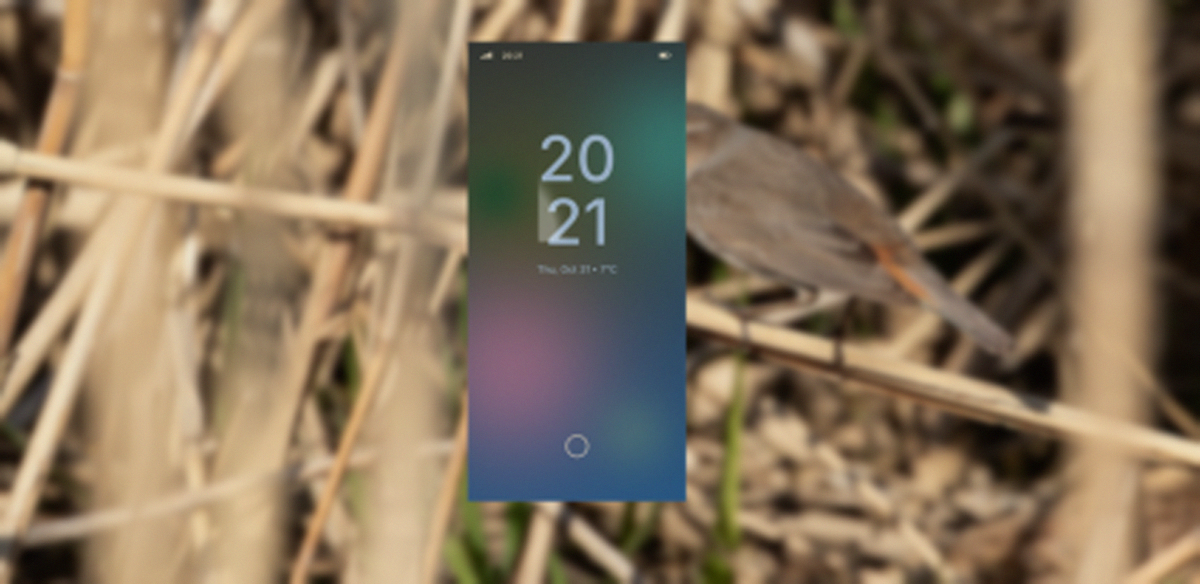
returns 20:21
